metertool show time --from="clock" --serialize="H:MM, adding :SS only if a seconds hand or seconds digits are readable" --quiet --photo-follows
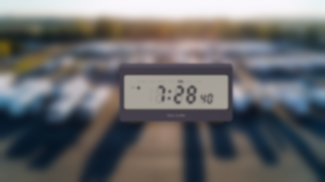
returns 7:28
